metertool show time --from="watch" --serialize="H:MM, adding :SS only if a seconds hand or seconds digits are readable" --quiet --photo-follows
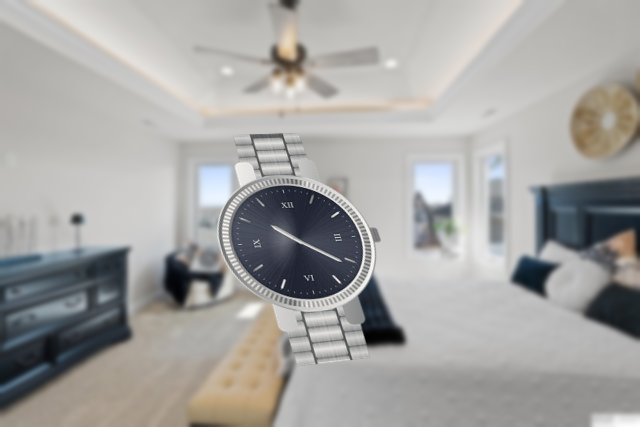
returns 10:21
